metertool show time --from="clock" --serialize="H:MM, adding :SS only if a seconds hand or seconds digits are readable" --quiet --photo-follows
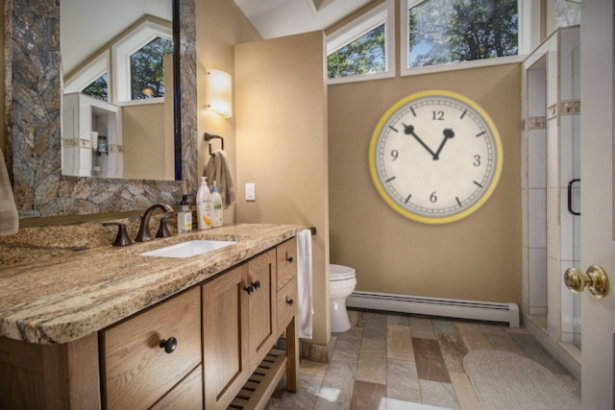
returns 12:52
